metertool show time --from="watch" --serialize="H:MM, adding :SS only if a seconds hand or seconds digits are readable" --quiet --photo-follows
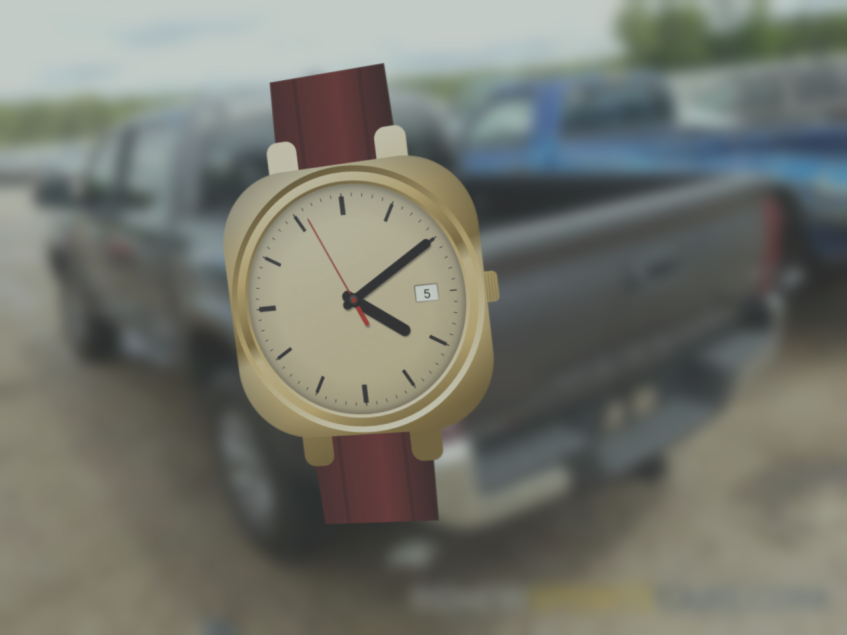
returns 4:09:56
